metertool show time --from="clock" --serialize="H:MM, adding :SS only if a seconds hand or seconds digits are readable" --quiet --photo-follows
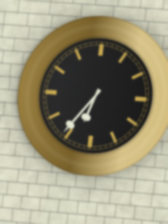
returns 6:36
